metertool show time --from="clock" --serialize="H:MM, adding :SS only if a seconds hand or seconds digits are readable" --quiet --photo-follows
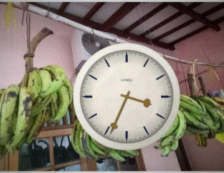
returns 3:34
